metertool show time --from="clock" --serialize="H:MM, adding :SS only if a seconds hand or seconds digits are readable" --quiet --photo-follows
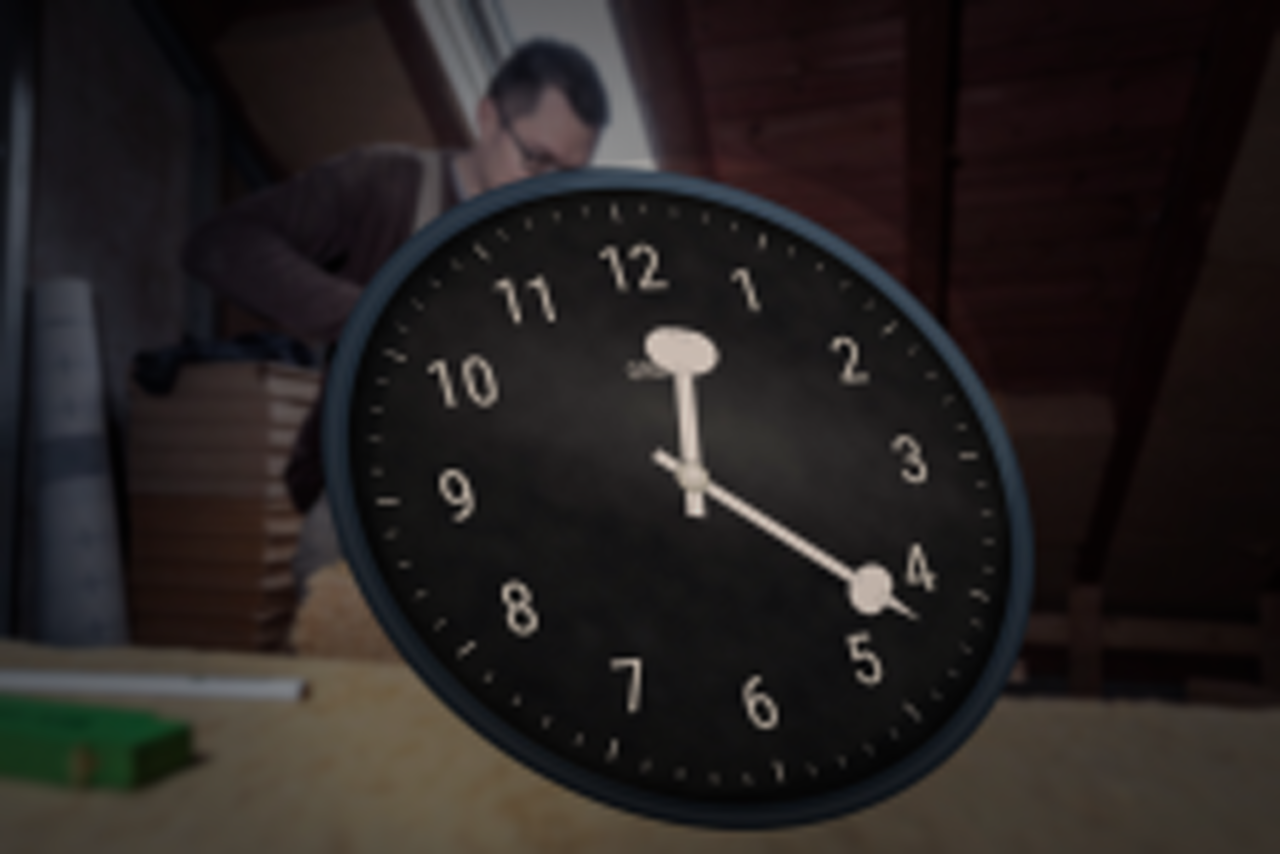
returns 12:22
